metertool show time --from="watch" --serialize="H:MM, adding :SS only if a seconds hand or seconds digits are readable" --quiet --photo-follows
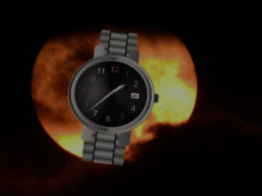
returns 1:37
